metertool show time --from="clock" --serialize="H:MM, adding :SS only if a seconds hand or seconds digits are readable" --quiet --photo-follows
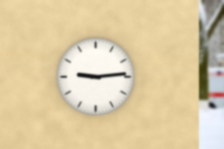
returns 9:14
